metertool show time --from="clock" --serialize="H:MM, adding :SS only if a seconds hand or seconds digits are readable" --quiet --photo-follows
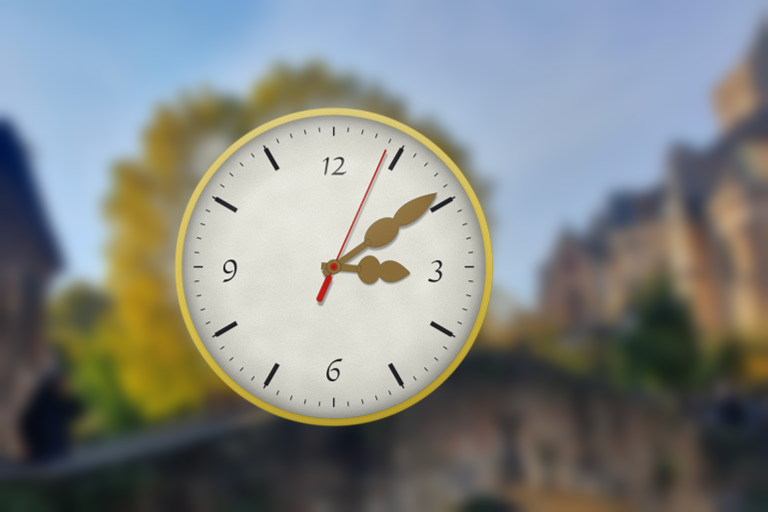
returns 3:09:04
